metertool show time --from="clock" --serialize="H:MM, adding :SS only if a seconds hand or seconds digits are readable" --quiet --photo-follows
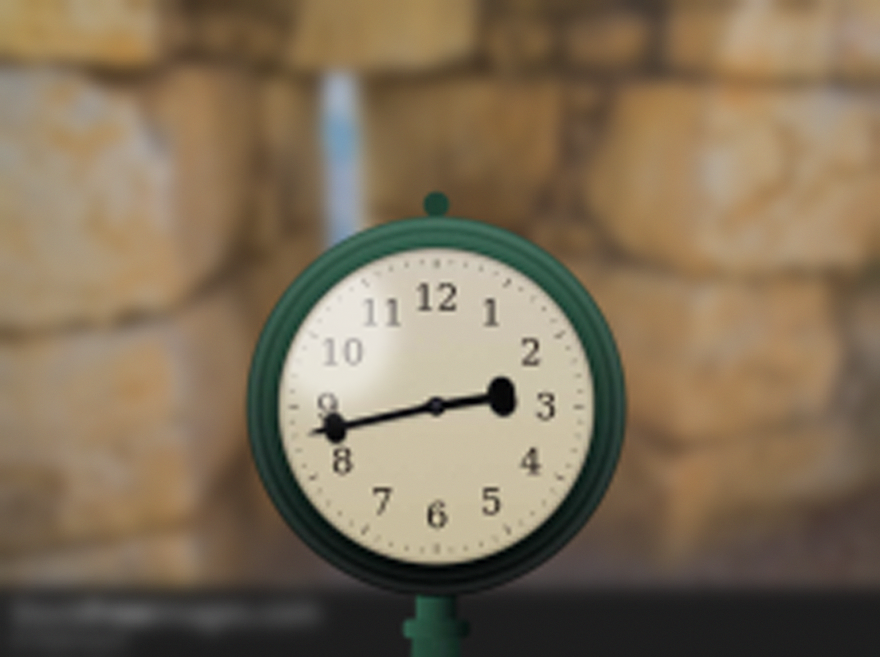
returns 2:43
